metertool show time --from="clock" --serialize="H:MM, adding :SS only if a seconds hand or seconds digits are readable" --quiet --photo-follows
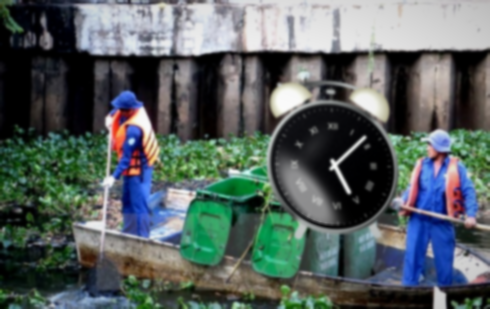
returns 5:08
